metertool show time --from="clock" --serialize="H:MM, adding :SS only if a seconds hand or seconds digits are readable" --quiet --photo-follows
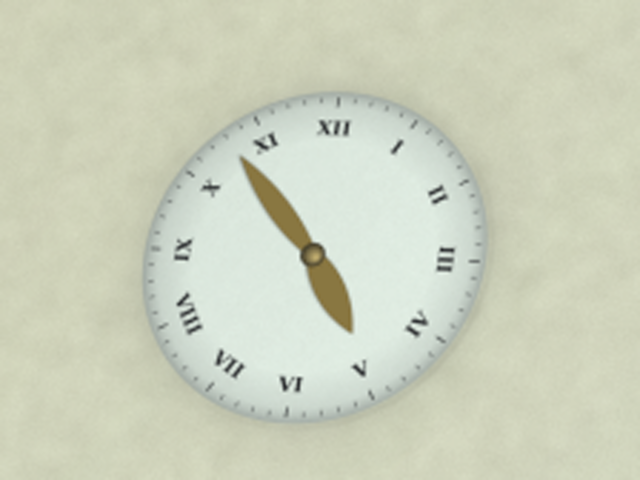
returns 4:53
